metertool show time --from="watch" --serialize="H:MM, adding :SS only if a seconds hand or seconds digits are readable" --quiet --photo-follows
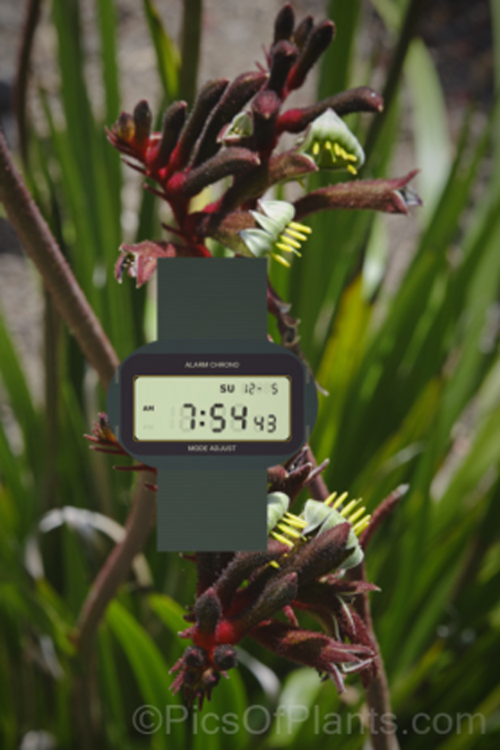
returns 7:54:43
